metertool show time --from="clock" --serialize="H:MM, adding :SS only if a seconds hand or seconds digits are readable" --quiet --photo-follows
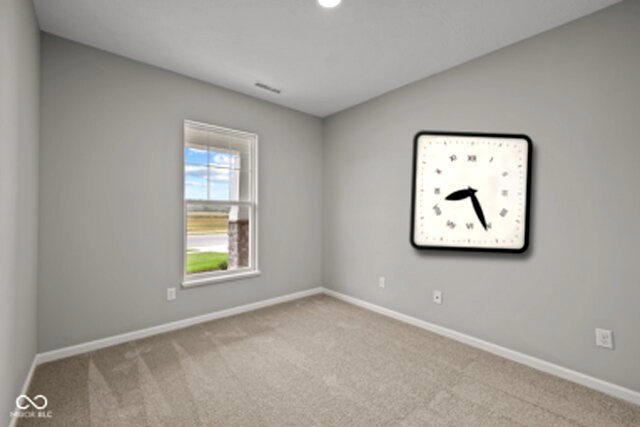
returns 8:26
